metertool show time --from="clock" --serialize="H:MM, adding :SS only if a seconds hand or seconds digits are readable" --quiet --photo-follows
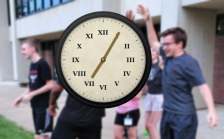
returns 7:05
